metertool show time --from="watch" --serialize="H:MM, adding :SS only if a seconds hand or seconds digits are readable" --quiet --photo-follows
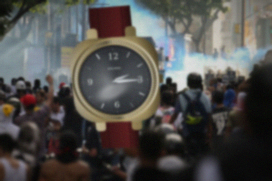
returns 2:15
